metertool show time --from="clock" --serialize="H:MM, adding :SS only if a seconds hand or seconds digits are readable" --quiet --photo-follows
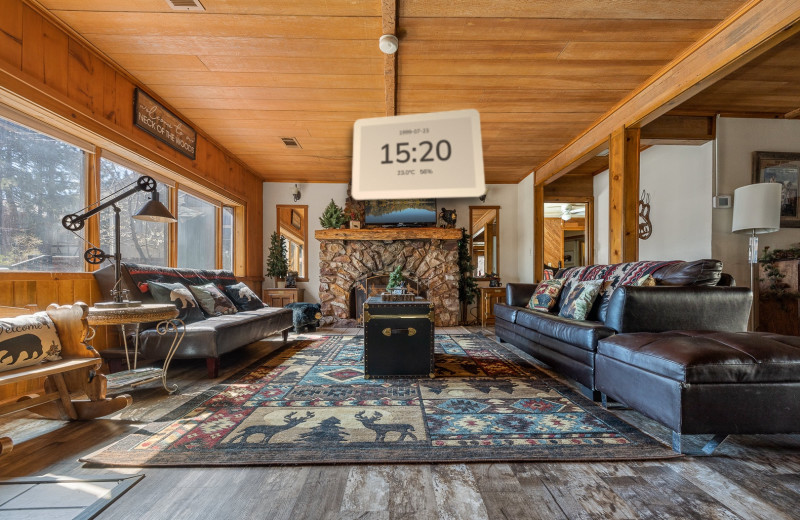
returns 15:20
